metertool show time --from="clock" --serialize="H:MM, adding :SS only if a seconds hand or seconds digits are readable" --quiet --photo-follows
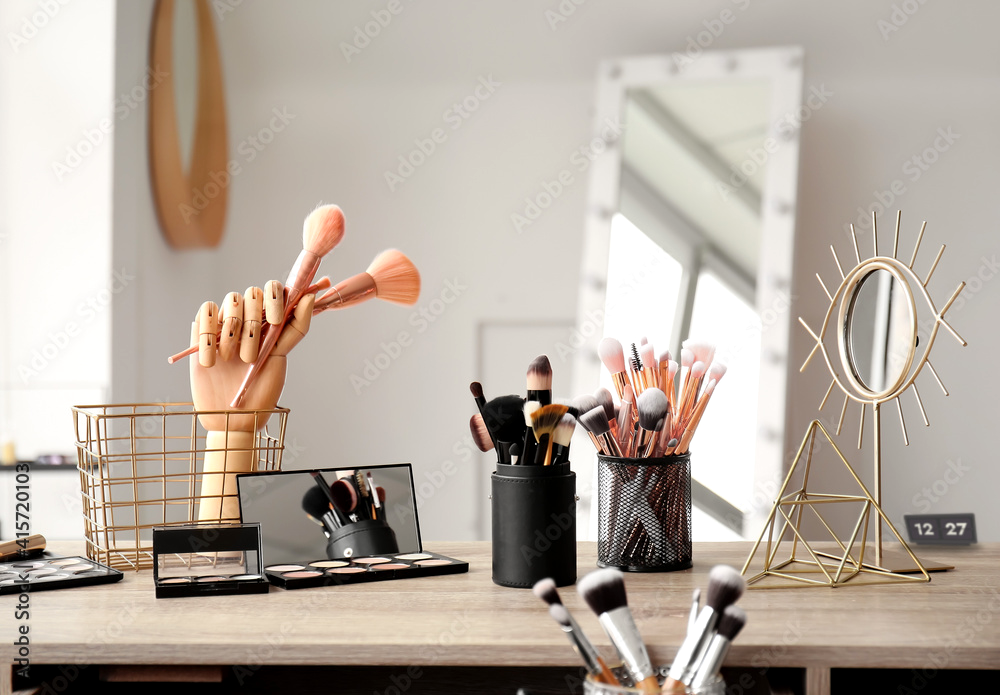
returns 12:27
